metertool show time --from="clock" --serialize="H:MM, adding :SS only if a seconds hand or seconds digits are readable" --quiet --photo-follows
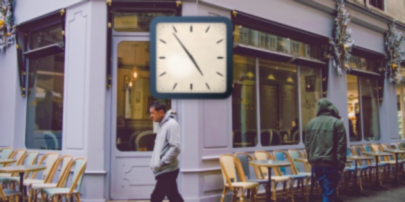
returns 4:54
